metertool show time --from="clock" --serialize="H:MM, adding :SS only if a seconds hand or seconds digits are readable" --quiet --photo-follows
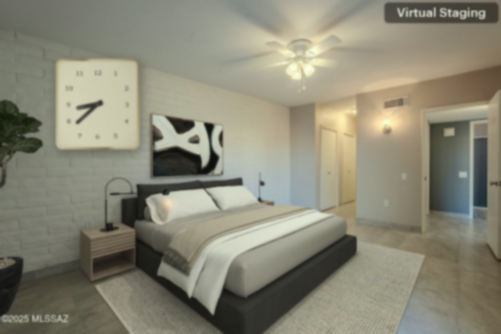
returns 8:38
